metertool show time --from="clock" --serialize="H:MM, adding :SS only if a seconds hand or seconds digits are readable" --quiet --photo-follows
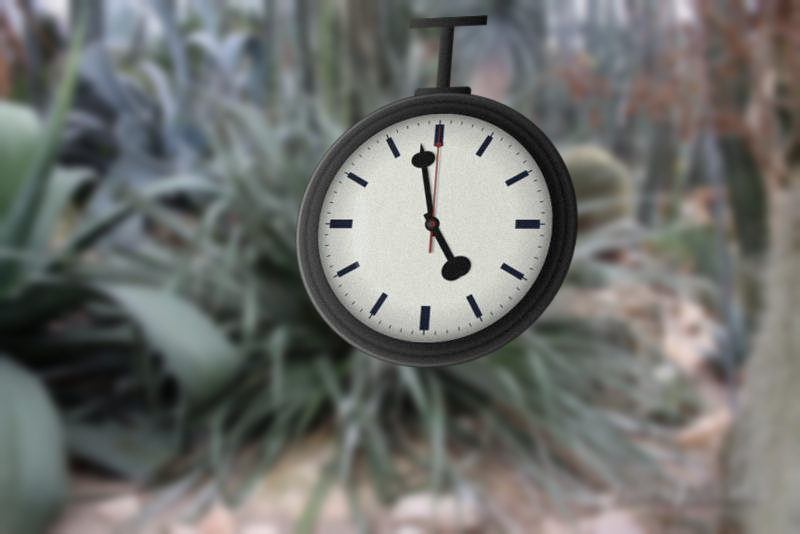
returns 4:58:00
